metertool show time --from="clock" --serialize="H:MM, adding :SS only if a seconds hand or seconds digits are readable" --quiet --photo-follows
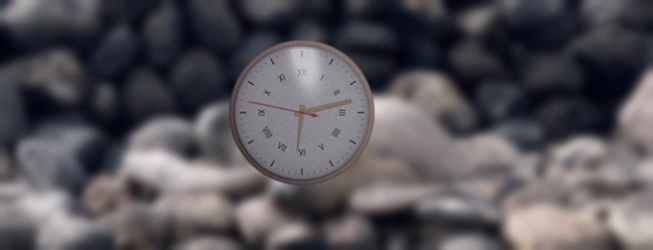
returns 6:12:47
